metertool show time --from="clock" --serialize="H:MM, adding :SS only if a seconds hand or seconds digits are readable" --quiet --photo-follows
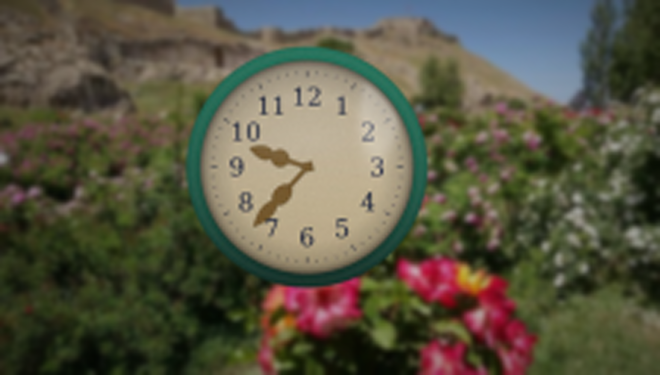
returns 9:37
